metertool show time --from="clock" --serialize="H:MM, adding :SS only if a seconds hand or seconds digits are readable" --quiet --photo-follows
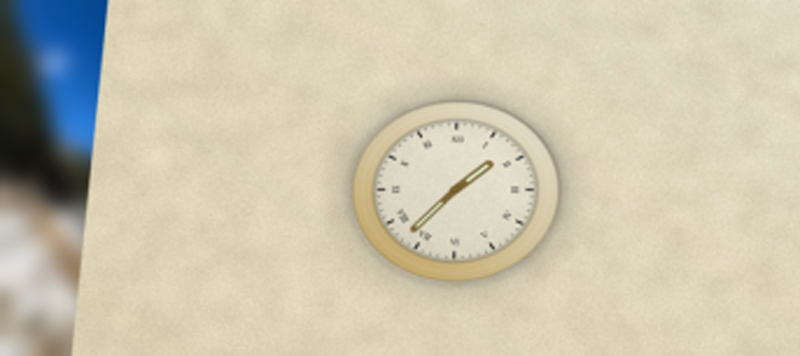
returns 1:37
